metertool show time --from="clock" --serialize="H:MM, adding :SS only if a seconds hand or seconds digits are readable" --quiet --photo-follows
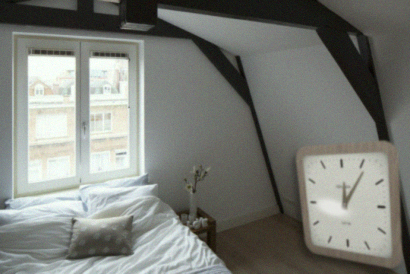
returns 12:06
